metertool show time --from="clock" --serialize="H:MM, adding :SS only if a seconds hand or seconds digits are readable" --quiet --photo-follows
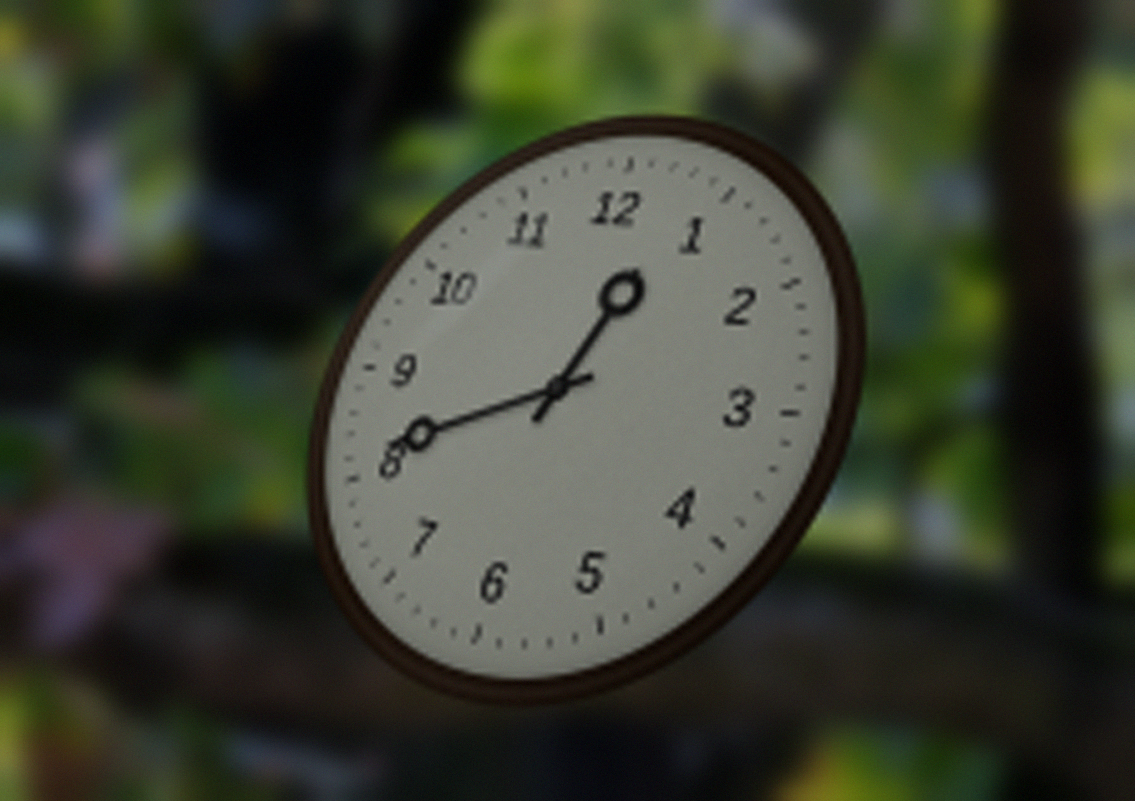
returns 12:41
